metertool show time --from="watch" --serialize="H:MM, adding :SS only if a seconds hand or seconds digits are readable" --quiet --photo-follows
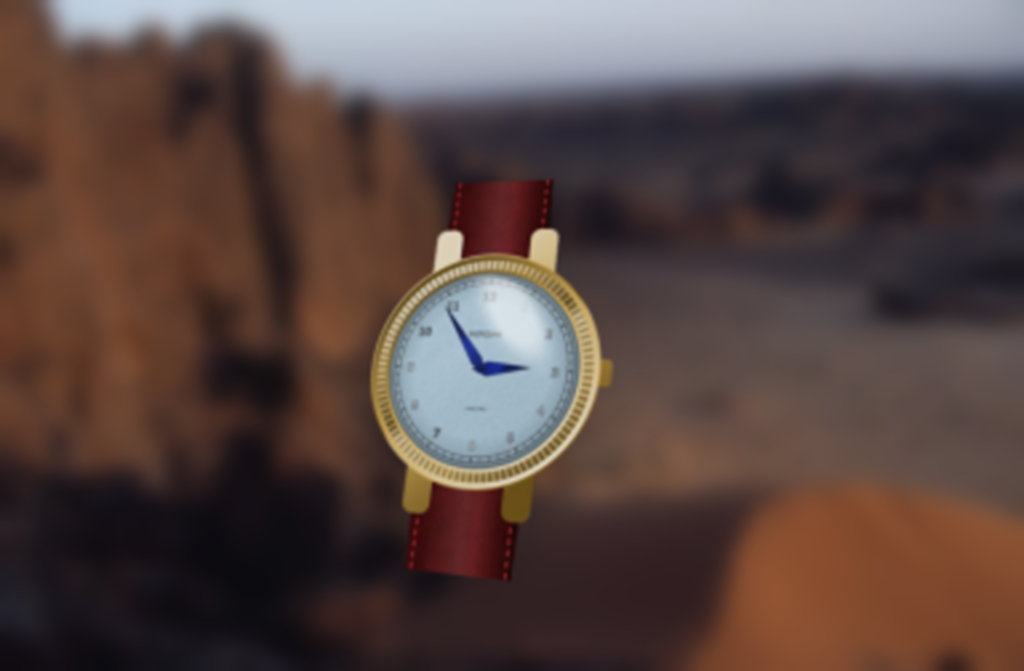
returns 2:54
